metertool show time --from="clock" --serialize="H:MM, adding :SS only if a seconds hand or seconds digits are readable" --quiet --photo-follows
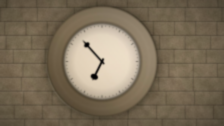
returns 6:53
